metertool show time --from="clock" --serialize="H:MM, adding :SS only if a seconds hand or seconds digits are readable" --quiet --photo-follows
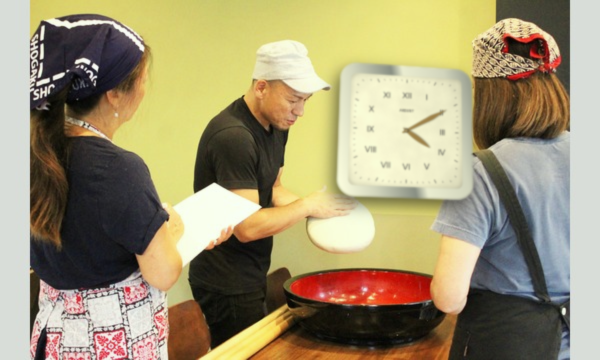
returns 4:10
